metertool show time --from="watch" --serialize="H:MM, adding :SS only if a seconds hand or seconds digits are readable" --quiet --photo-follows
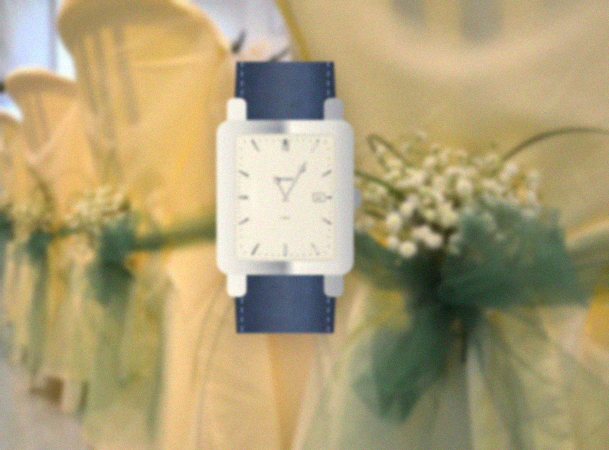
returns 11:05
